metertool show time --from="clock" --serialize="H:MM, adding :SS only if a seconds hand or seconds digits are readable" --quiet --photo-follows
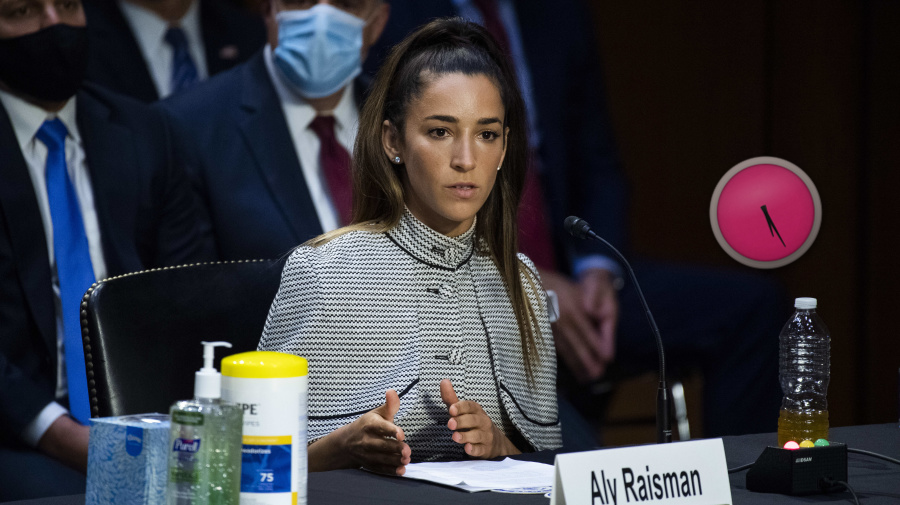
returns 5:25
